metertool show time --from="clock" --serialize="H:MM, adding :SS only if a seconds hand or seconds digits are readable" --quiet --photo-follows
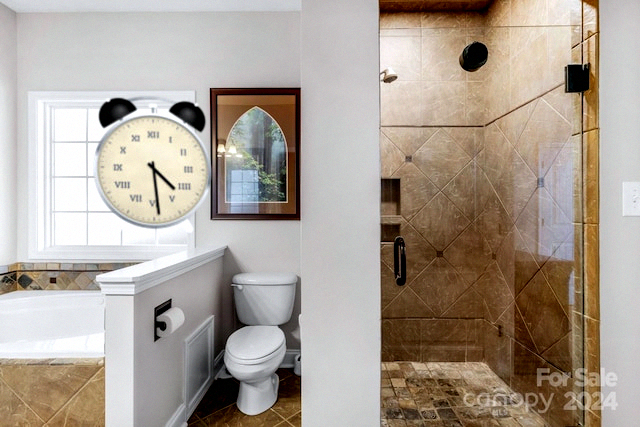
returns 4:29
